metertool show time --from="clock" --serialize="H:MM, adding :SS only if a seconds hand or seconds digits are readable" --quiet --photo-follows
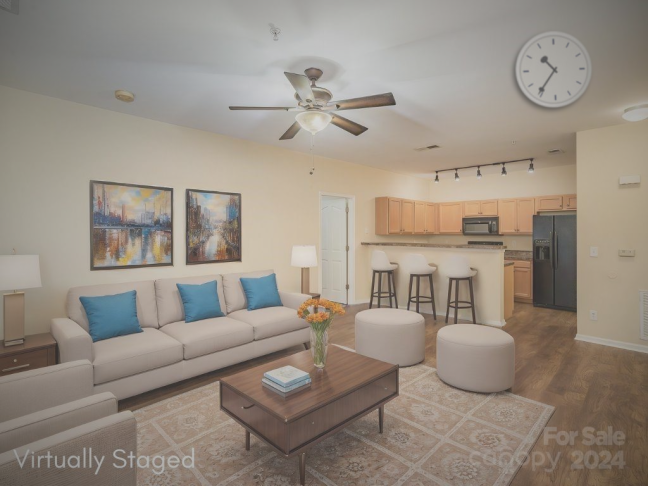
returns 10:36
